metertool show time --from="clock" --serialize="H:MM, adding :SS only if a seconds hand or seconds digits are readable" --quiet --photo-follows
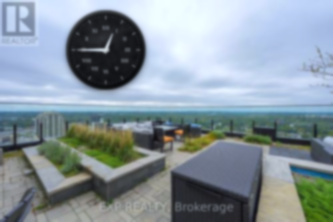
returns 12:45
